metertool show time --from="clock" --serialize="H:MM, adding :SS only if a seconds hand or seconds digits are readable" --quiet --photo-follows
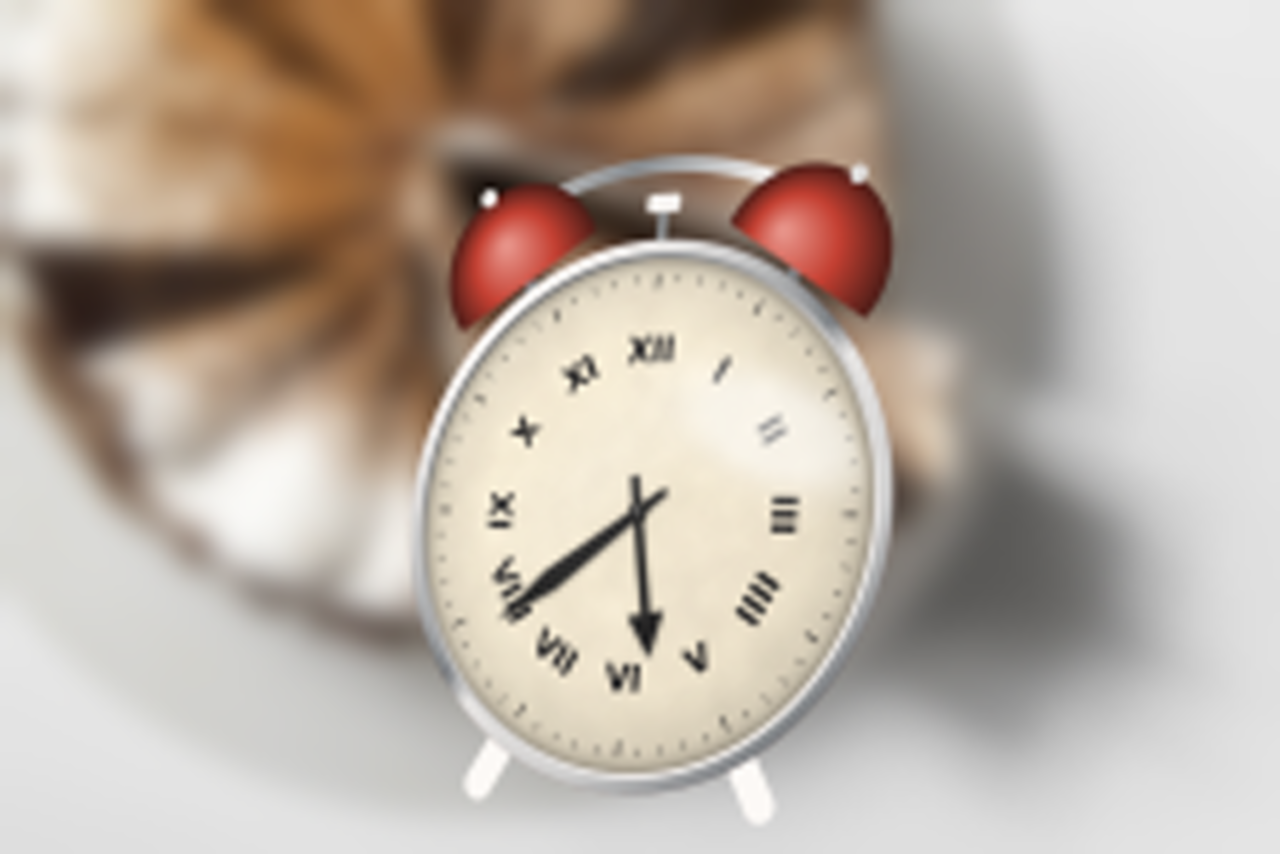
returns 5:39
